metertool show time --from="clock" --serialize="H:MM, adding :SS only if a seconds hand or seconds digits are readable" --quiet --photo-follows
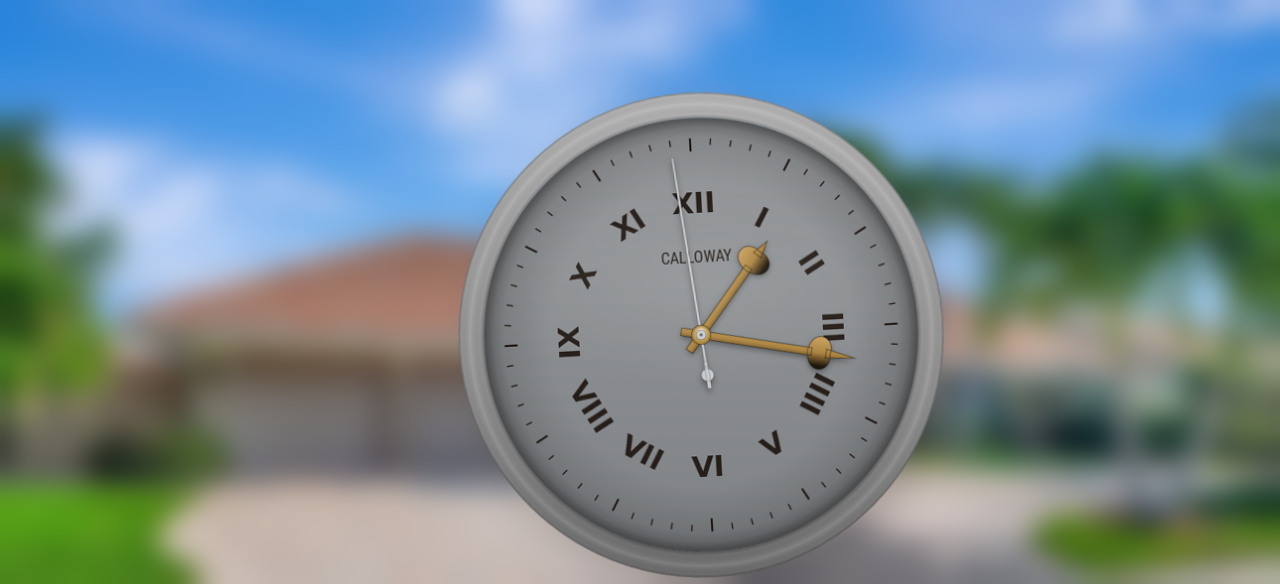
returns 1:16:59
